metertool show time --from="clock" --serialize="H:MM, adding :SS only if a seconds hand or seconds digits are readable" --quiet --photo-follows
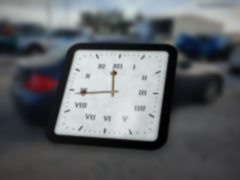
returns 11:44
